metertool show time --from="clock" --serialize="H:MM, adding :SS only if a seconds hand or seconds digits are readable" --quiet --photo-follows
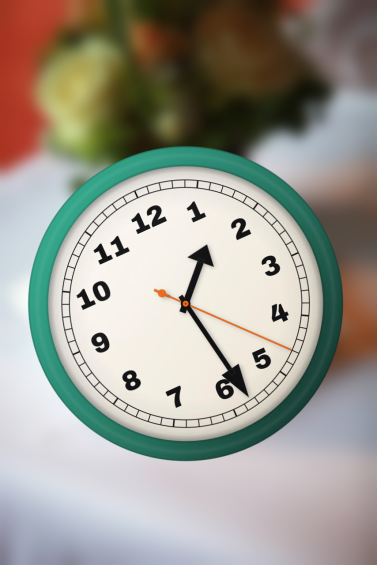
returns 1:28:23
